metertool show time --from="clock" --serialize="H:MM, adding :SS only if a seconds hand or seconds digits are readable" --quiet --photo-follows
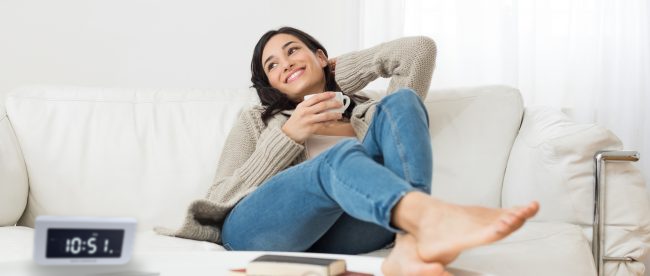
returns 10:51
